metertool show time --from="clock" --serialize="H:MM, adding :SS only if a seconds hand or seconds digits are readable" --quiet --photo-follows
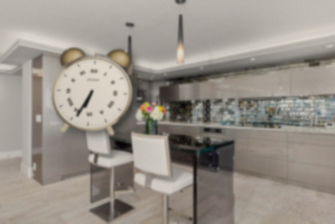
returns 6:34
